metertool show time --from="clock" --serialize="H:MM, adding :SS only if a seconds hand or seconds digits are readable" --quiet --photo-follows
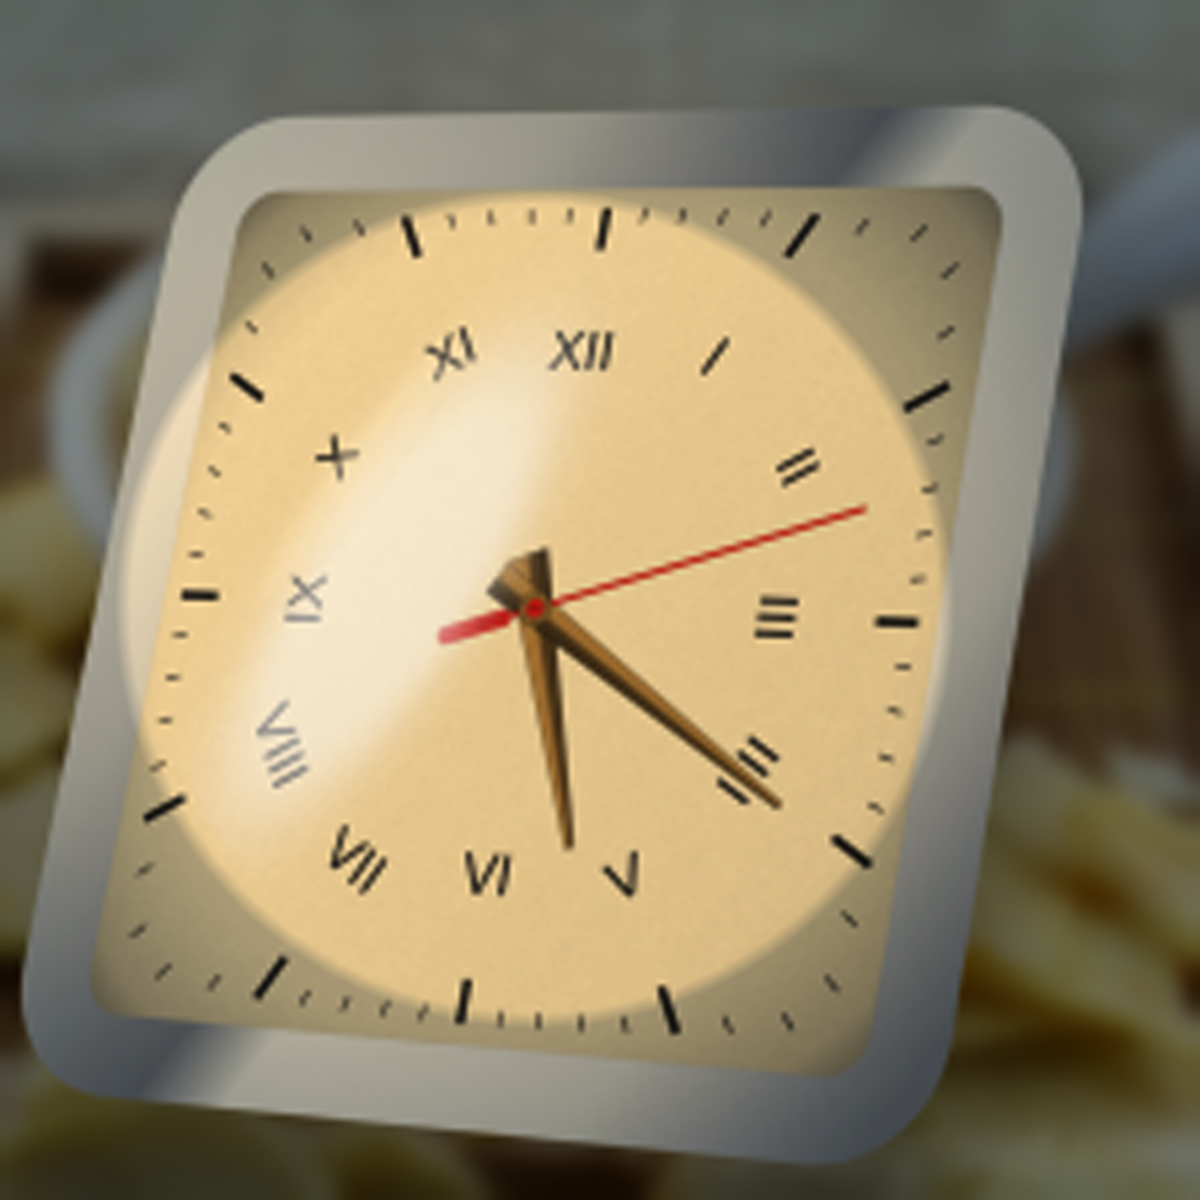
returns 5:20:12
